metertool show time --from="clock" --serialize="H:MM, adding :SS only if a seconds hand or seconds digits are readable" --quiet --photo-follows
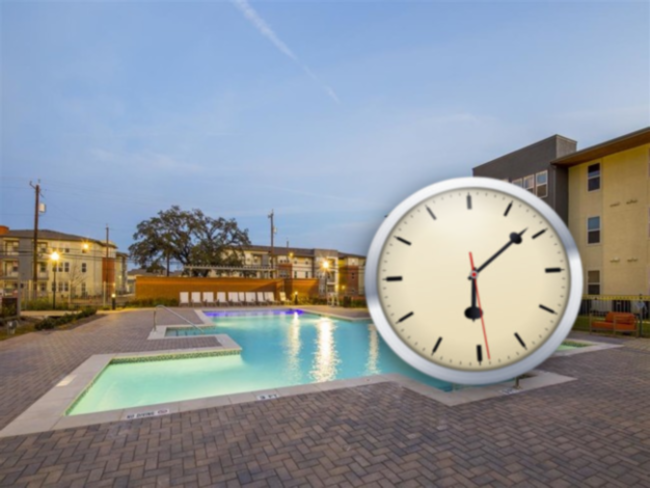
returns 6:08:29
